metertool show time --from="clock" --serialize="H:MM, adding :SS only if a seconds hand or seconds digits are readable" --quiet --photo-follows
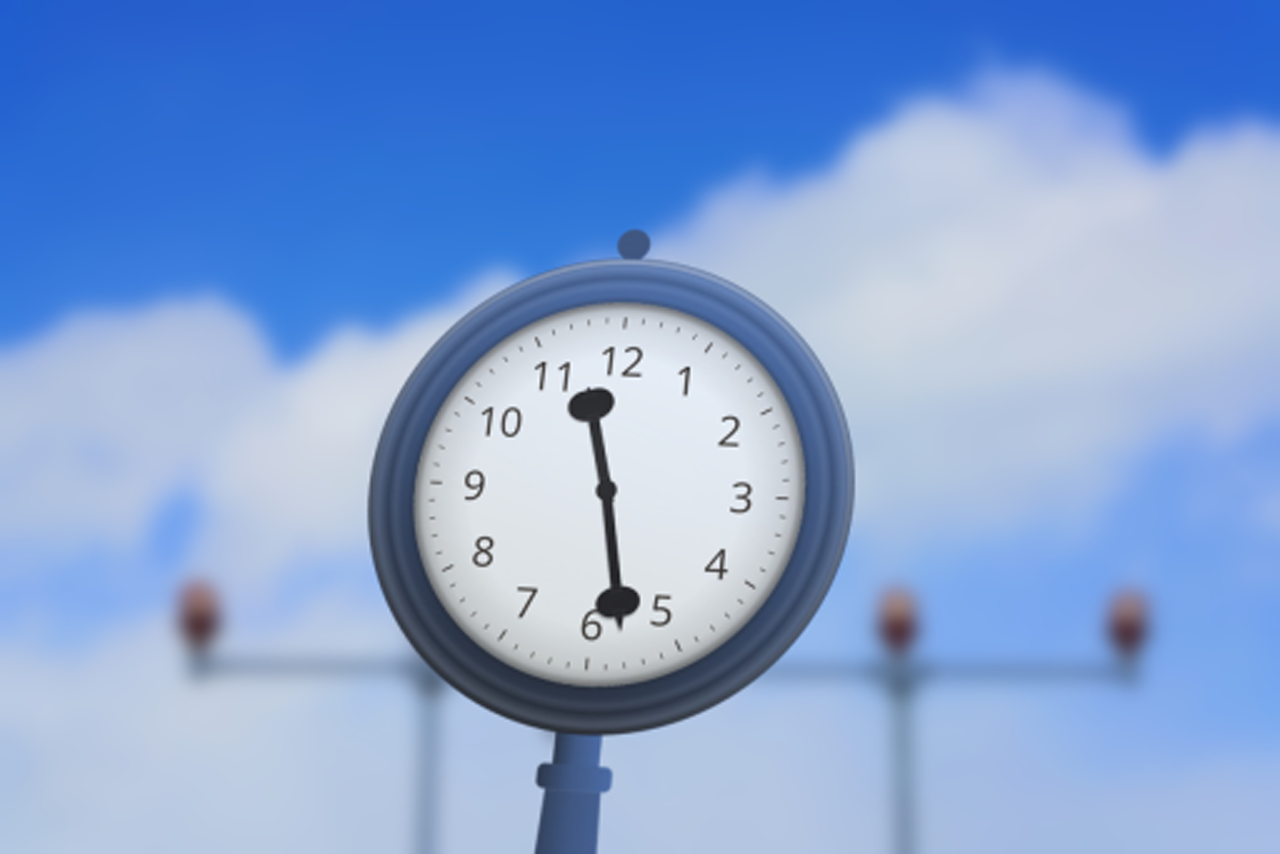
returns 11:28
